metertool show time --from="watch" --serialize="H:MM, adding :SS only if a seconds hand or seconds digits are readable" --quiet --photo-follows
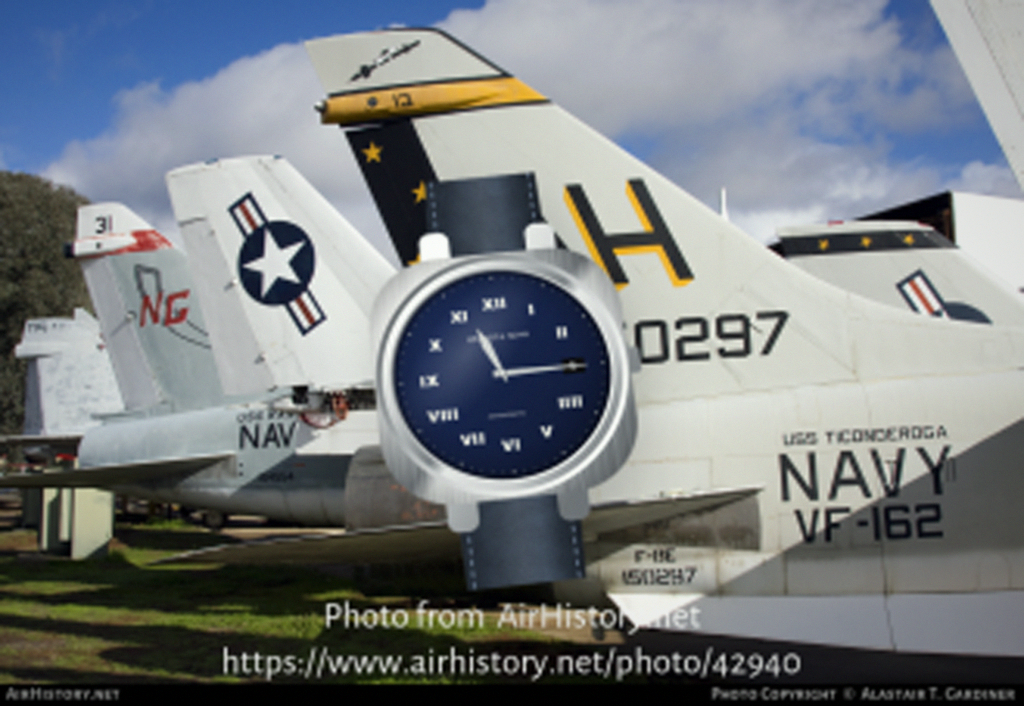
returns 11:15
